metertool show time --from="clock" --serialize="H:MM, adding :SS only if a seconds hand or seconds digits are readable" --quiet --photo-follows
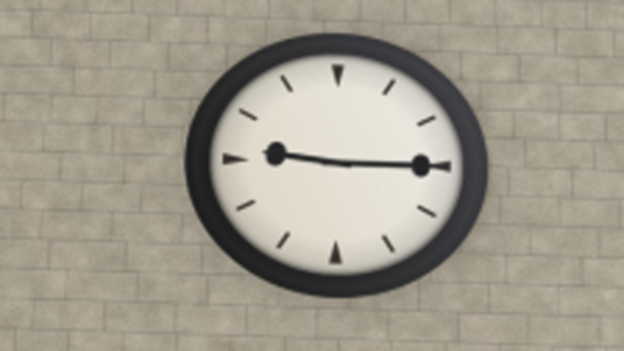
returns 9:15
